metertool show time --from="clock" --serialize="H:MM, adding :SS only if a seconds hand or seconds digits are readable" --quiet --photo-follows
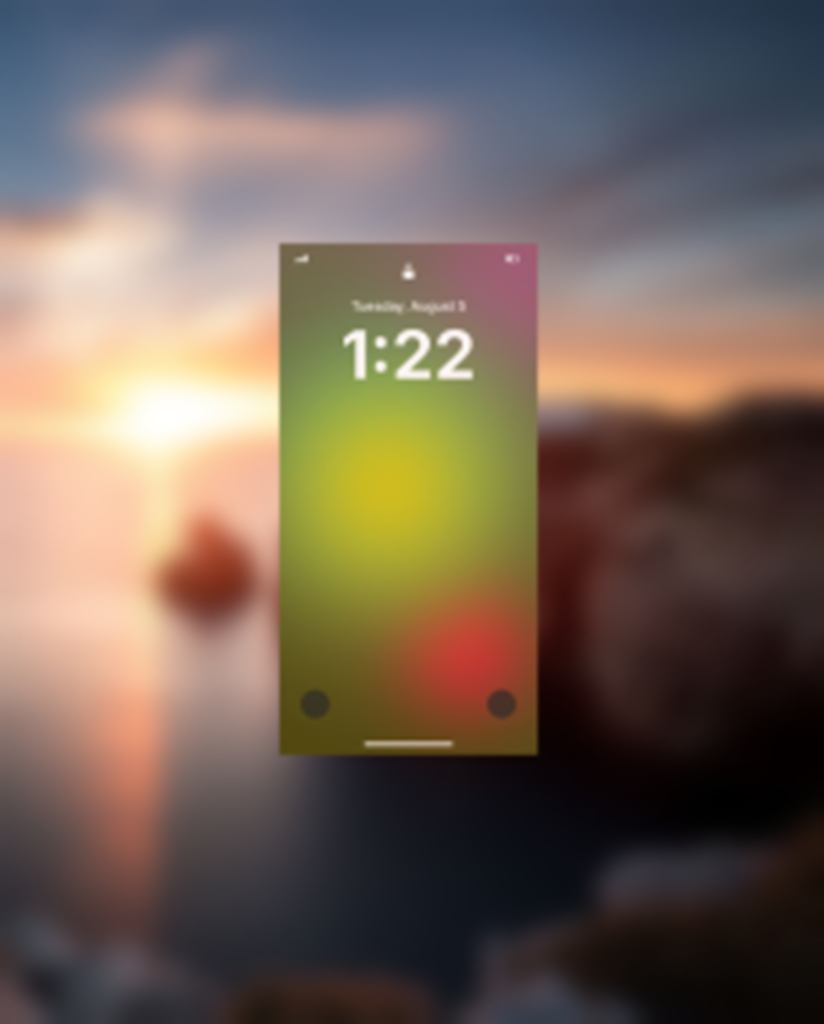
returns 1:22
